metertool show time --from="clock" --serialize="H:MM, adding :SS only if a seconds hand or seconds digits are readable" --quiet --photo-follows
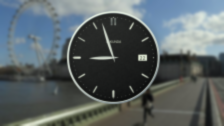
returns 8:57
